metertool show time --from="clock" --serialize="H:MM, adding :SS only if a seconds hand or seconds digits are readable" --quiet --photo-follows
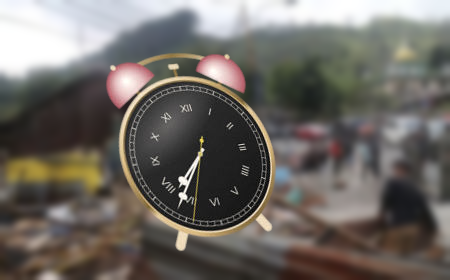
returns 7:36:34
